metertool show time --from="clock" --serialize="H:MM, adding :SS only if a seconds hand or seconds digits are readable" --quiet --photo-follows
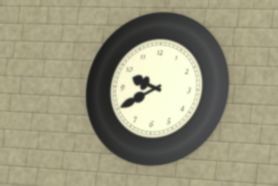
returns 9:40
